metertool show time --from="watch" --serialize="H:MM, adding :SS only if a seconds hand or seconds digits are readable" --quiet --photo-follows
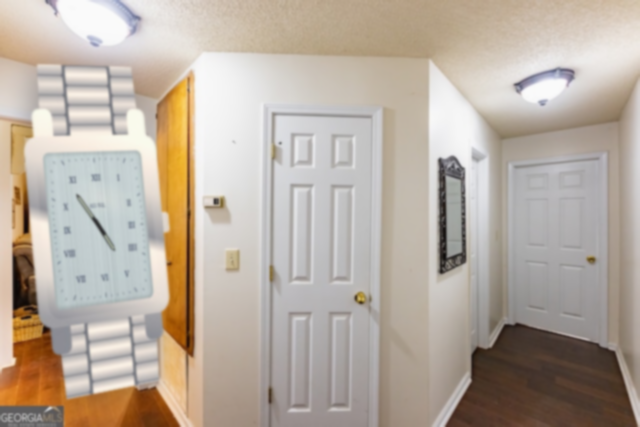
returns 4:54
